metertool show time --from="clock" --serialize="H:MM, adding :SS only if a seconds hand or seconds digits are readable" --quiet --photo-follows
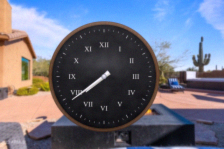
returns 7:39
